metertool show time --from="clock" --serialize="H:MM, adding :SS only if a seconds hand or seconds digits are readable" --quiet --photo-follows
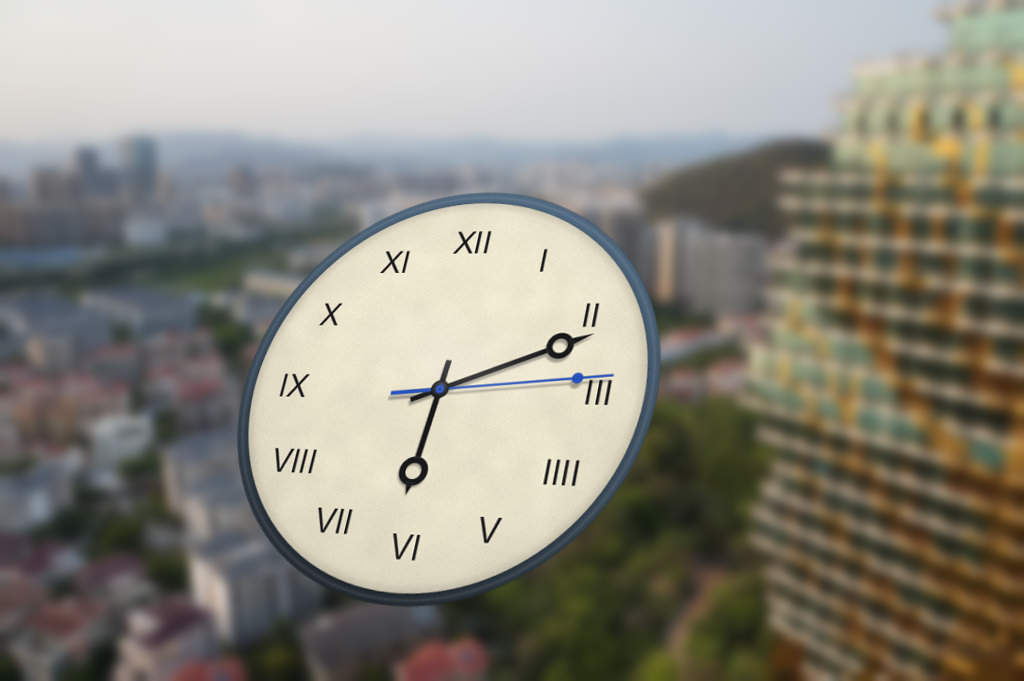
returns 6:11:14
